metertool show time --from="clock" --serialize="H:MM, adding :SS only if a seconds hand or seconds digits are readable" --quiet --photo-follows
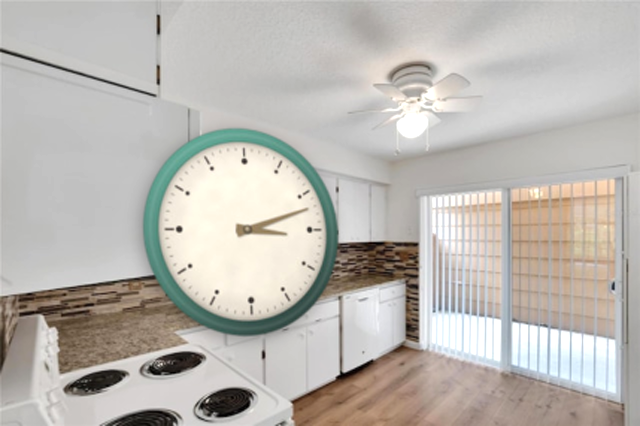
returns 3:12
